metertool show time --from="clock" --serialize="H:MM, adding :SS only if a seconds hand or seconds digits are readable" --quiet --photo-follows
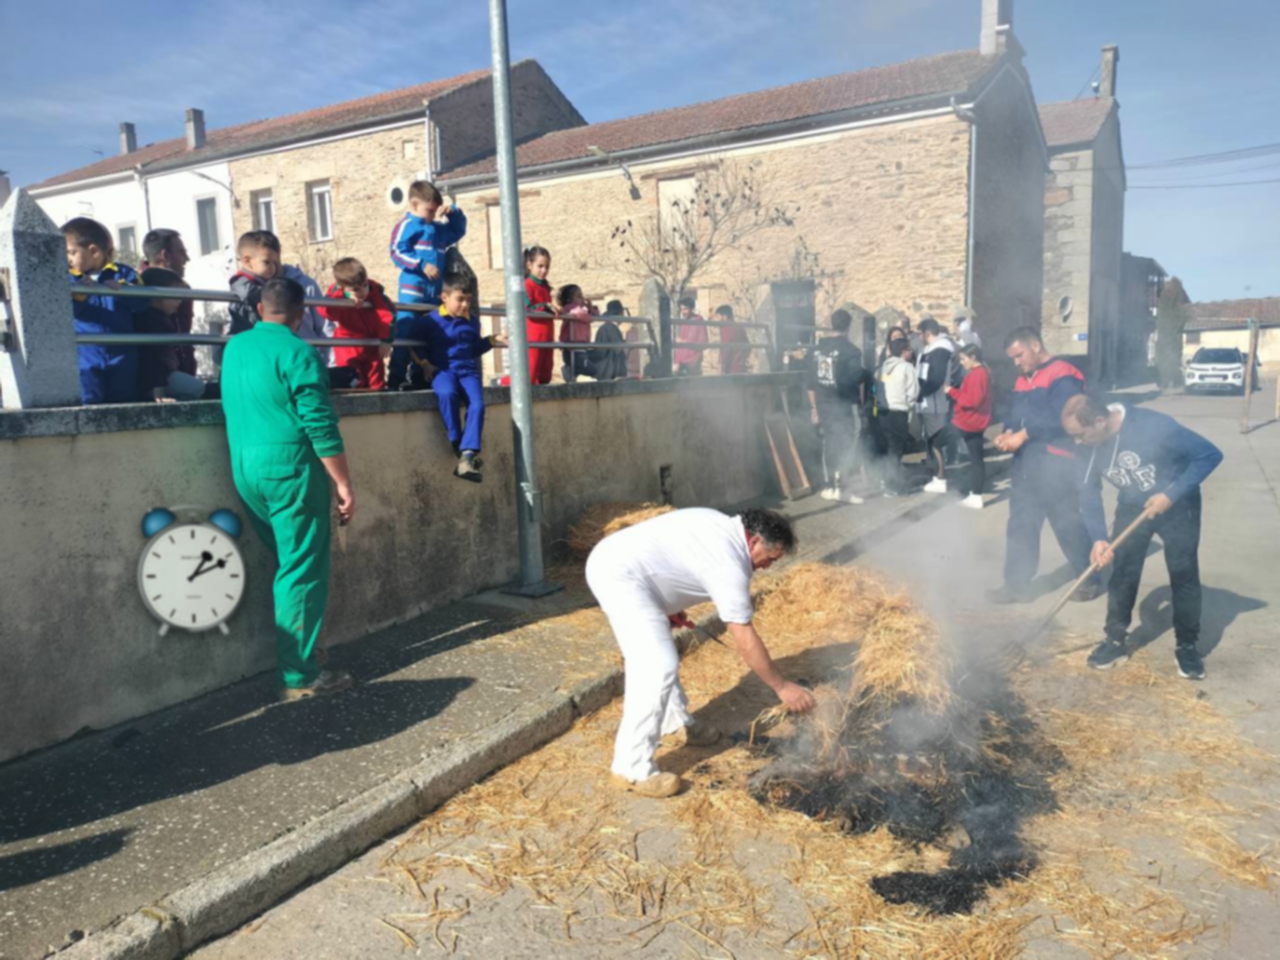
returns 1:11
